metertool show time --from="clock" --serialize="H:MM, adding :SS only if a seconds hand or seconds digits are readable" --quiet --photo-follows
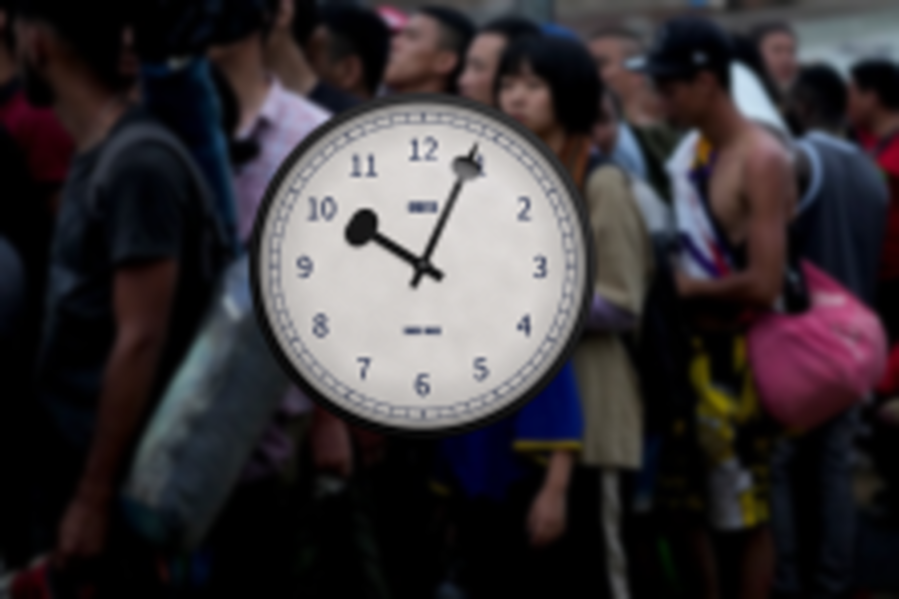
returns 10:04
